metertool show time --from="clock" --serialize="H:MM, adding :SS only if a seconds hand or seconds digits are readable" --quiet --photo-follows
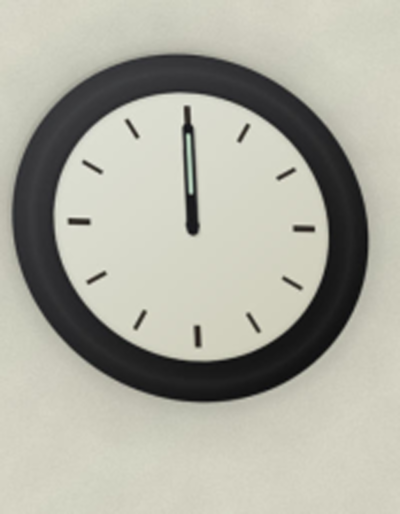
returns 12:00
